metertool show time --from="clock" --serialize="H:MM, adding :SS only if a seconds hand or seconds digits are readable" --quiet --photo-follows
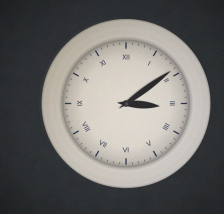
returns 3:09
